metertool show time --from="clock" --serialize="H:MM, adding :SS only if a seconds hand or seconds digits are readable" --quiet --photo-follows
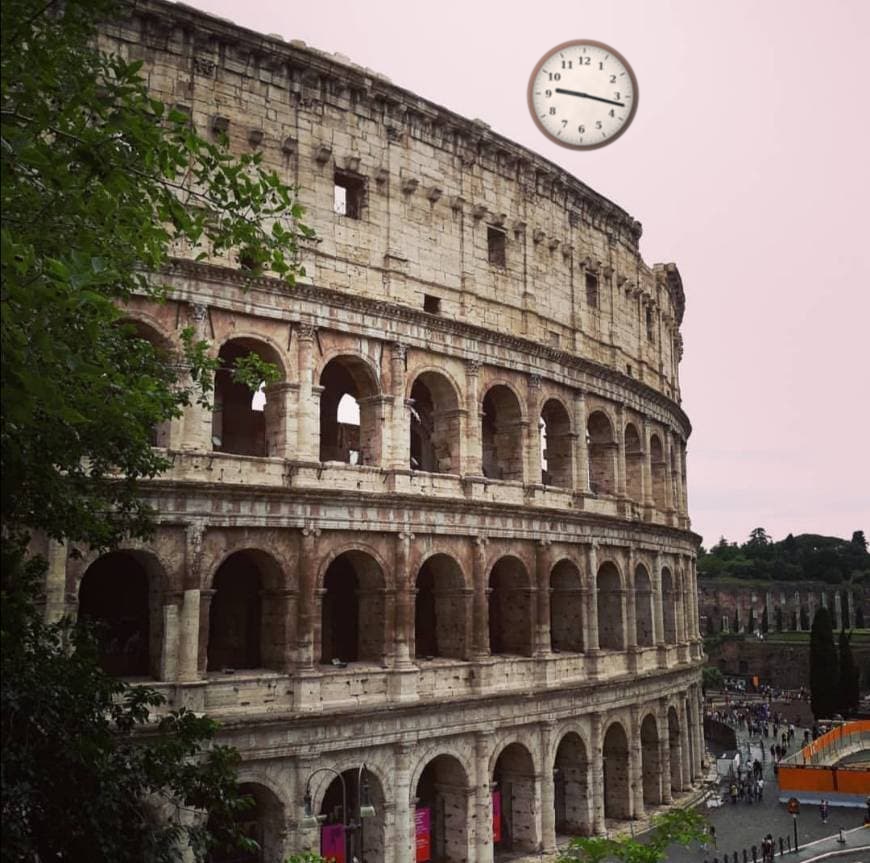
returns 9:17
